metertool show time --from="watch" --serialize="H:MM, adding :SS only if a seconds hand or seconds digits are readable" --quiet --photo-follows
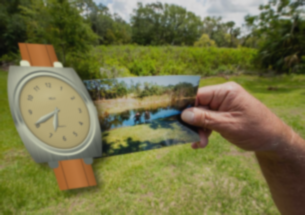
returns 6:41
